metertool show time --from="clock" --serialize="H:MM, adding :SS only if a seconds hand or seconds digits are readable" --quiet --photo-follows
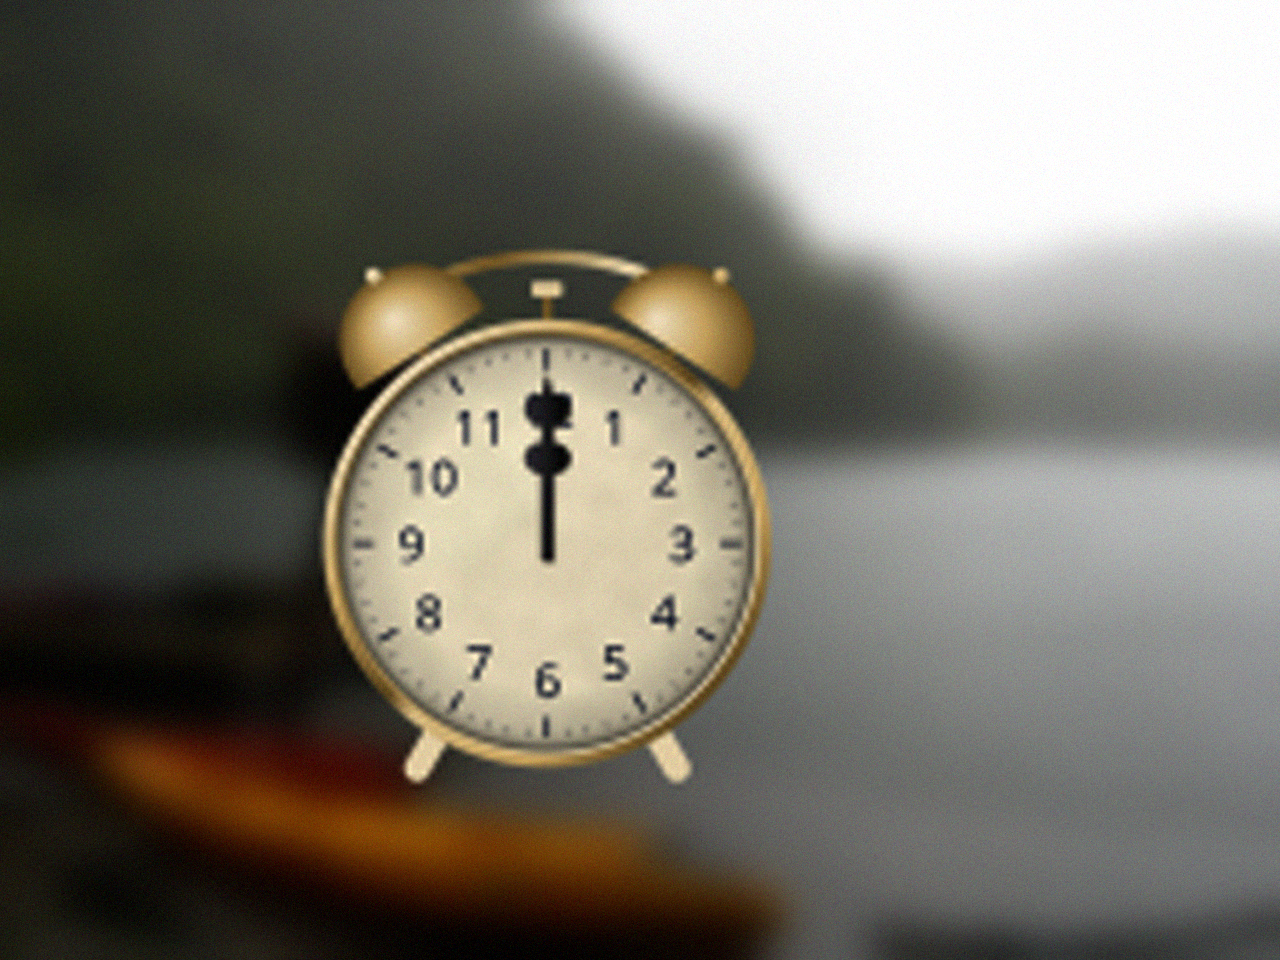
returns 12:00
